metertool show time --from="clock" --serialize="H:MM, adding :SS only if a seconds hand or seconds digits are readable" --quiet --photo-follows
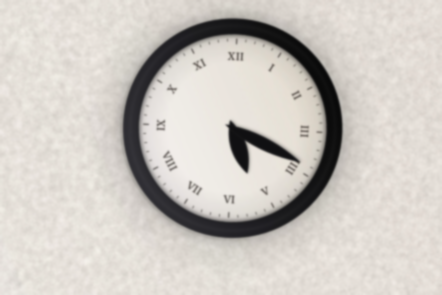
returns 5:19
